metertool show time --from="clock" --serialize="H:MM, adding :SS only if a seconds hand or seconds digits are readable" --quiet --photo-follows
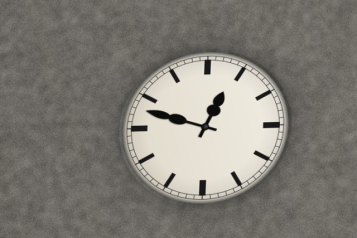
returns 12:48
